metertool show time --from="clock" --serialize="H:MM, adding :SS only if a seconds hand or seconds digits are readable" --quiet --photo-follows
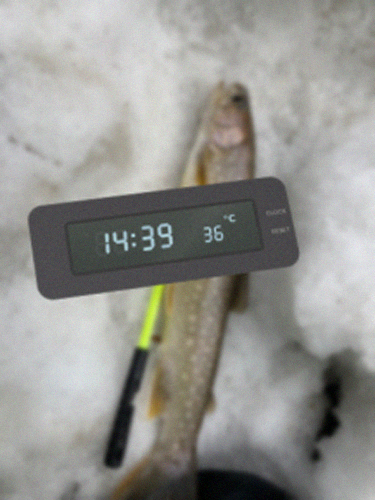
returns 14:39
